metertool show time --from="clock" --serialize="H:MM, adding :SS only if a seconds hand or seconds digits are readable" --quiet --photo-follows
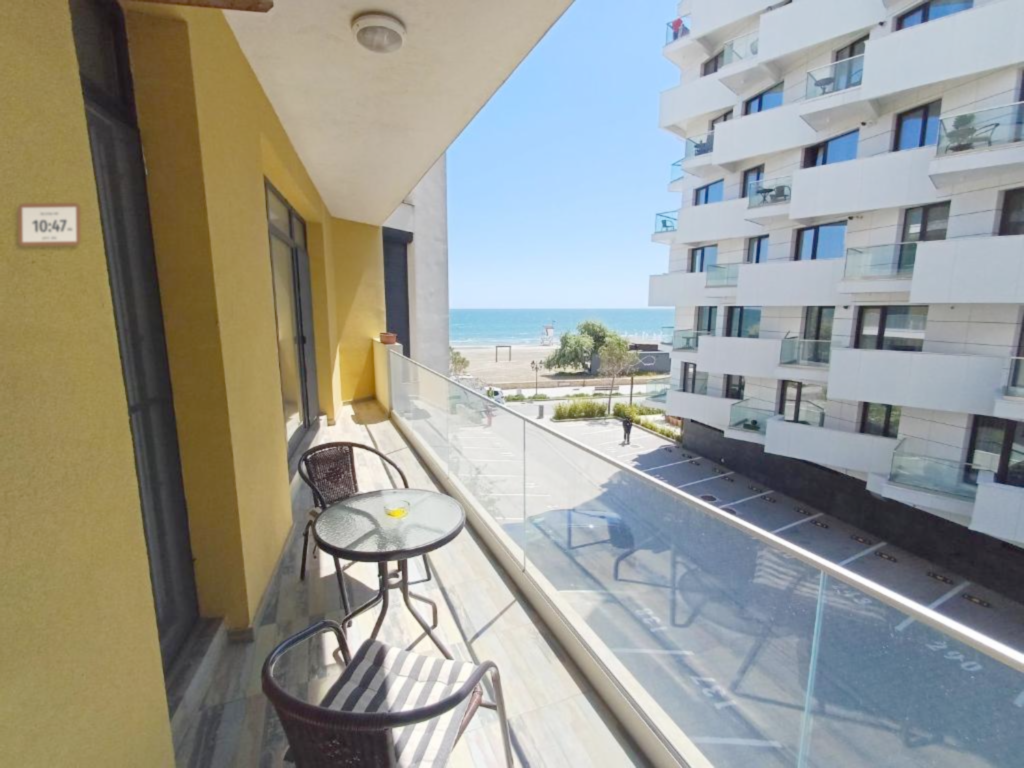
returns 10:47
